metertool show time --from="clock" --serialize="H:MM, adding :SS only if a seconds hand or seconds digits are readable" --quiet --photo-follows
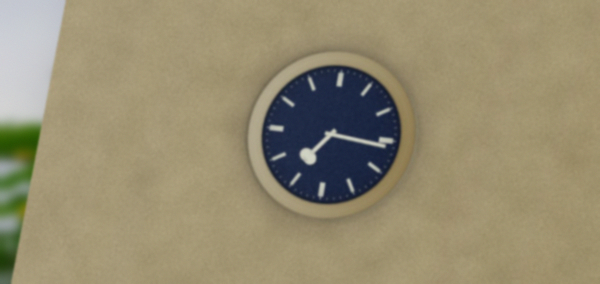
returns 7:16
